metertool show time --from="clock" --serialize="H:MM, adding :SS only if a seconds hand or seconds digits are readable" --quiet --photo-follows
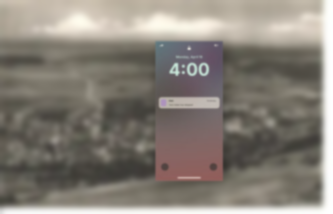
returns 4:00
